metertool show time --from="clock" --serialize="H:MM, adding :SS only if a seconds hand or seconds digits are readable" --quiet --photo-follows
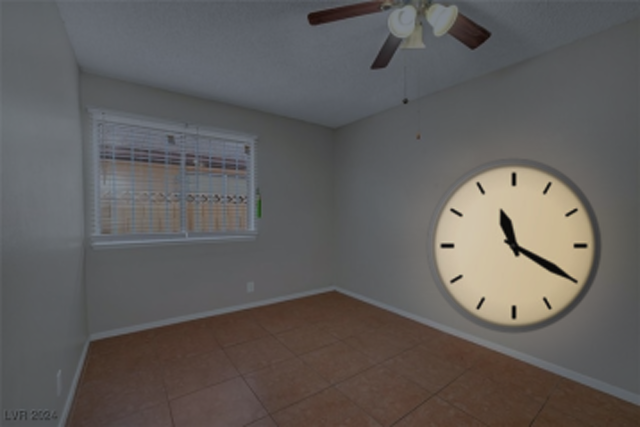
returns 11:20
